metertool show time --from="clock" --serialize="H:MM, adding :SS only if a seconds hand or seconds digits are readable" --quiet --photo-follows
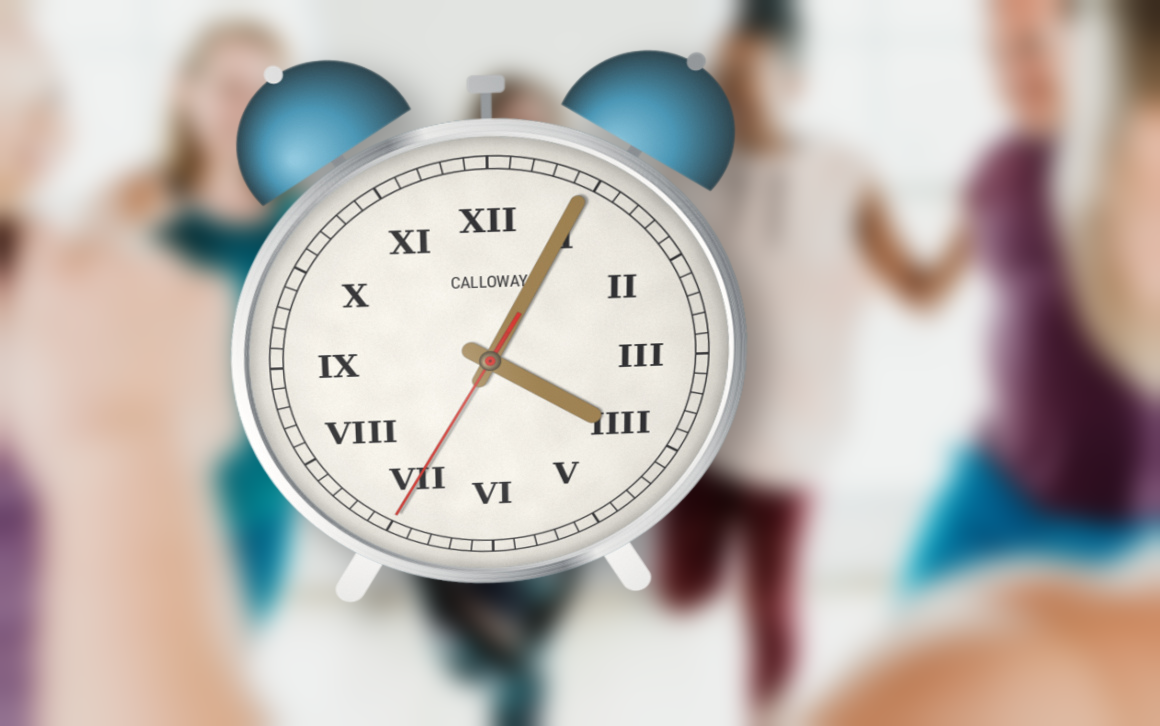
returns 4:04:35
